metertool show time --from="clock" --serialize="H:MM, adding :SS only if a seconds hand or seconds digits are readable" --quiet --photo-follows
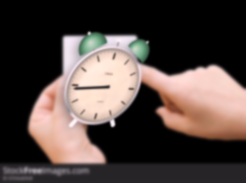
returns 8:44
